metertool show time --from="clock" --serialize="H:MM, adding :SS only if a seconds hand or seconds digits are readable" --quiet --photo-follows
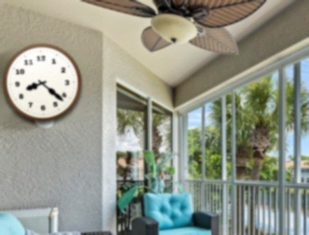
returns 8:22
